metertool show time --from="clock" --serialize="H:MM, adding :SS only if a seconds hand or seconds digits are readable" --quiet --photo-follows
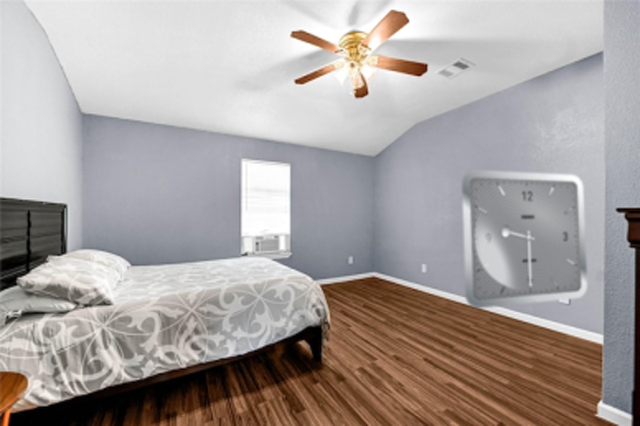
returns 9:30
